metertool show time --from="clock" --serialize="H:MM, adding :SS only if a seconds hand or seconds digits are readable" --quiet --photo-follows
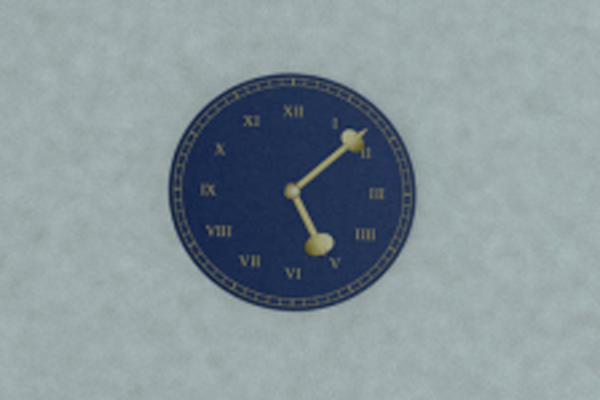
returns 5:08
